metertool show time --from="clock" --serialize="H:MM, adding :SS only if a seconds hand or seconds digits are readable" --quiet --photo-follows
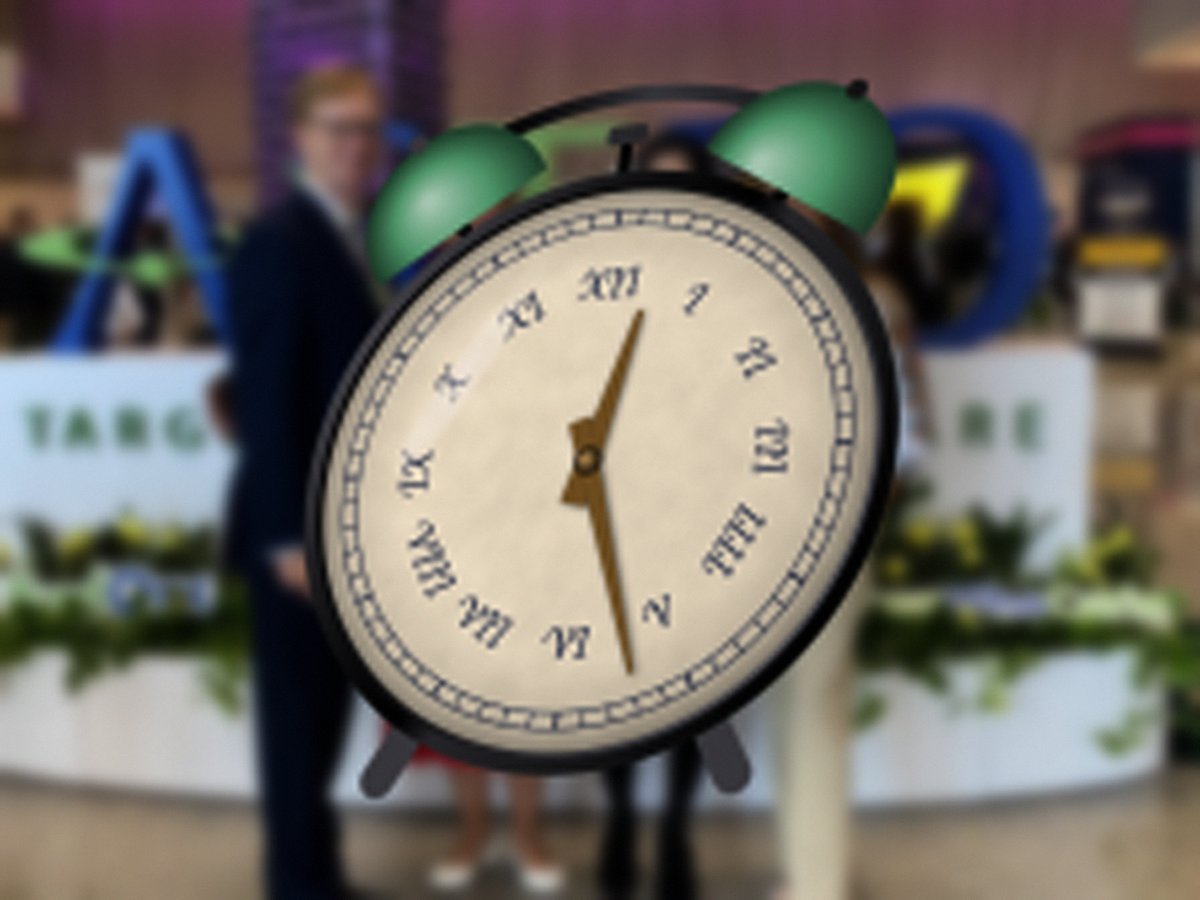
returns 12:27
